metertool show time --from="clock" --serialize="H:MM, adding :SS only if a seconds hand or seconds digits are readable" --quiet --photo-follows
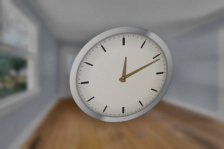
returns 12:11
